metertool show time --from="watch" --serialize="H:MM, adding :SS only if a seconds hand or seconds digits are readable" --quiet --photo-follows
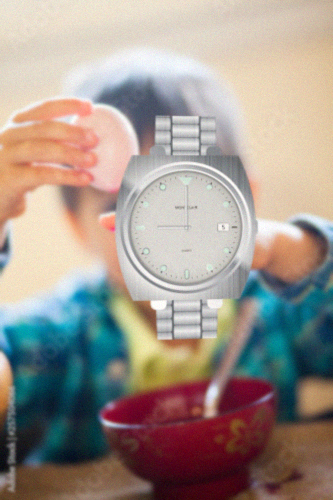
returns 9:00
